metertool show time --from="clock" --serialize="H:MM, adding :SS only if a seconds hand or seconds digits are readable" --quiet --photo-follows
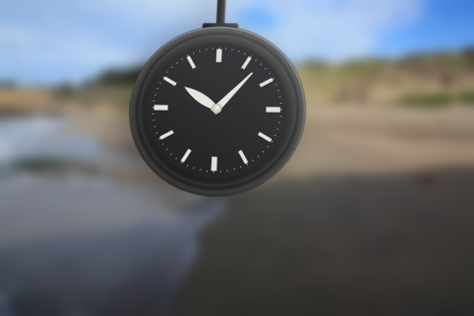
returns 10:07
